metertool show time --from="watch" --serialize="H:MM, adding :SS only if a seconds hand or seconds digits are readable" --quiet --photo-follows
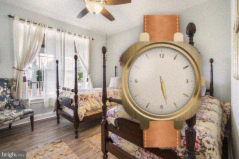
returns 5:28
